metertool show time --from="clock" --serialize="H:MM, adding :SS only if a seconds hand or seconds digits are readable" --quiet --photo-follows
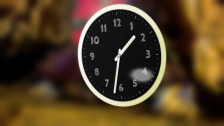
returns 1:32
